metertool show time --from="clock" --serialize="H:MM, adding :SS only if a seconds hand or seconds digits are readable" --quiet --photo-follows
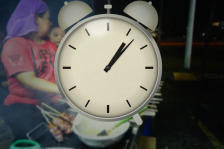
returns 1:07
